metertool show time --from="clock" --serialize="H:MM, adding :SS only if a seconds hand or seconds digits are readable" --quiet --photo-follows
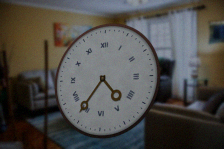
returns 4:36
